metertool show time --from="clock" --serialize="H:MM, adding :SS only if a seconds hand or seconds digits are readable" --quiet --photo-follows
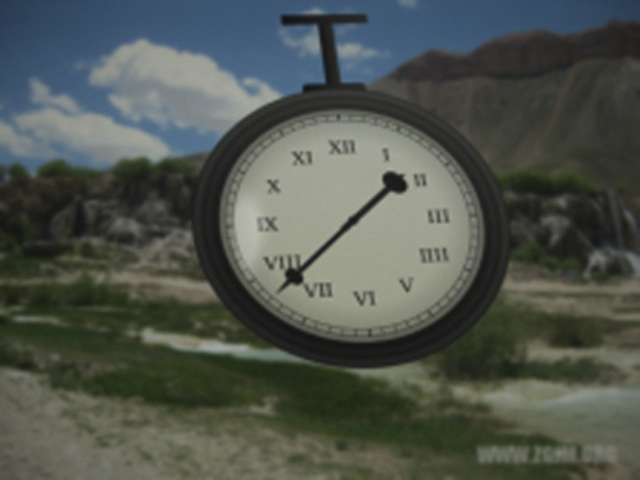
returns 1:38
